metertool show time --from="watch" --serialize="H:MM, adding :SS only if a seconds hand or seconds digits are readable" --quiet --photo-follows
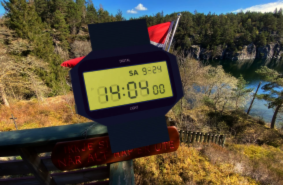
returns 14:04:00
